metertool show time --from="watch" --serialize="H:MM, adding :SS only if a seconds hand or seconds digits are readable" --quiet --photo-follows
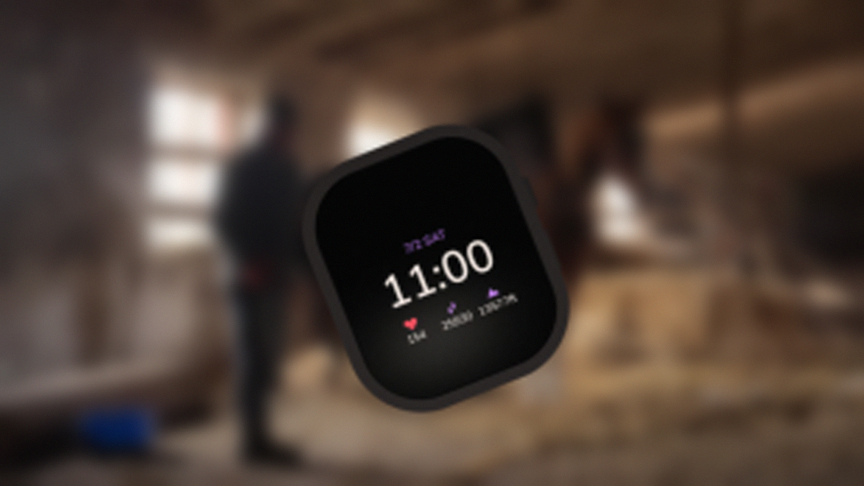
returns 11:00
